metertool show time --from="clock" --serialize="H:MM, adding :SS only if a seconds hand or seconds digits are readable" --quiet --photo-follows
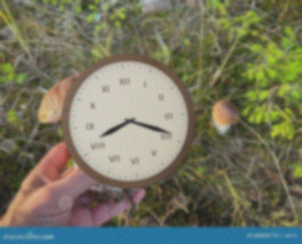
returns 8:19
